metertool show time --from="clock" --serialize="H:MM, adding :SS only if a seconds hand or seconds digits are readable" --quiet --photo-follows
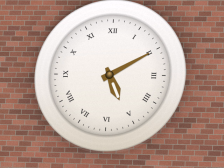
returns 5:10
